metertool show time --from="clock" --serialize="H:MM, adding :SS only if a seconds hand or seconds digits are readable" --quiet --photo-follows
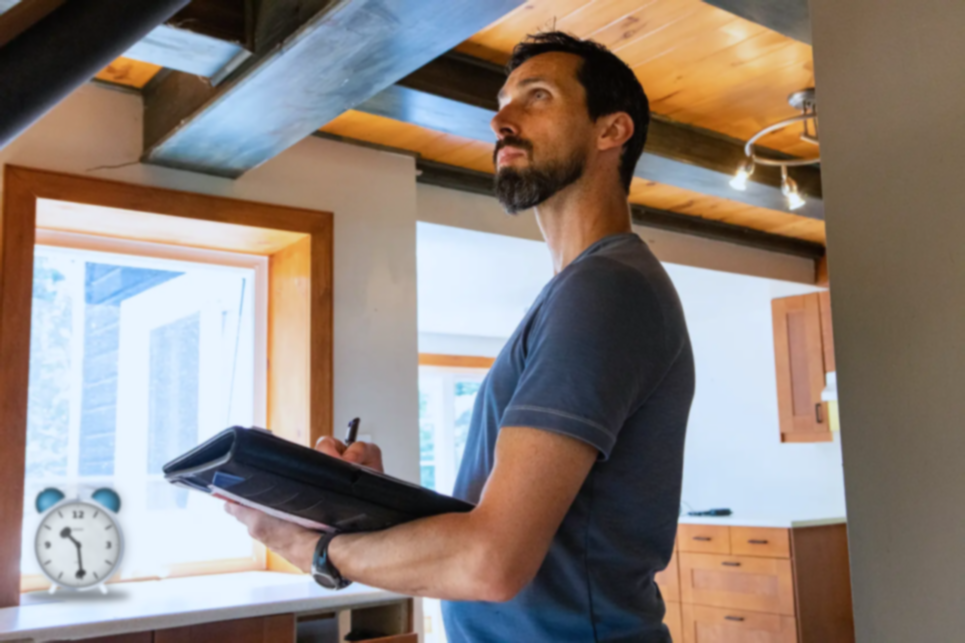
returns 10:29
